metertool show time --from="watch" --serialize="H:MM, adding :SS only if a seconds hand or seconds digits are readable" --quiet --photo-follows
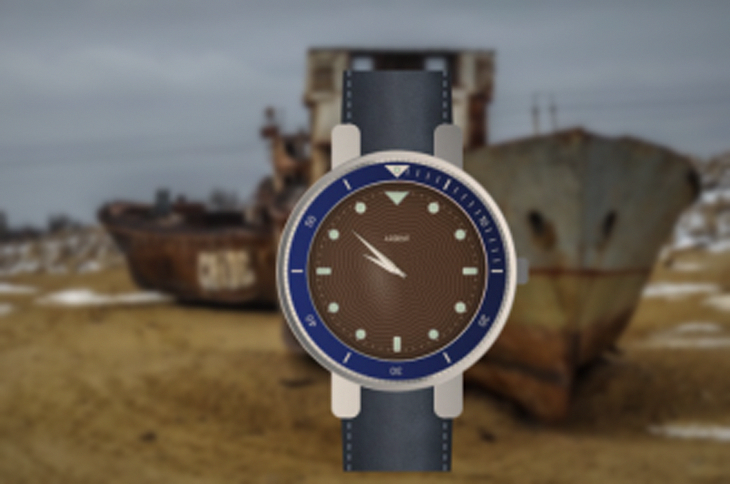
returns 9:52
